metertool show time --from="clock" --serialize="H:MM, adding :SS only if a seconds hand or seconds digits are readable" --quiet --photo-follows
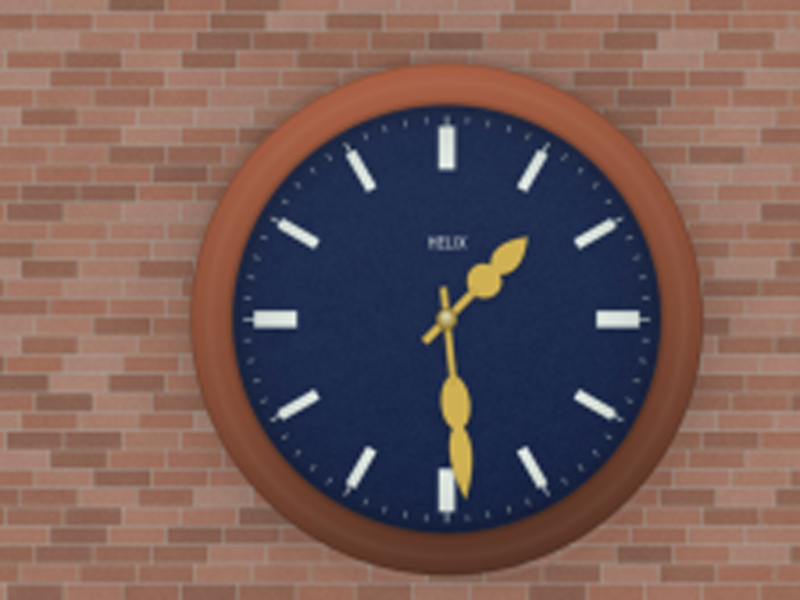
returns 1:29
